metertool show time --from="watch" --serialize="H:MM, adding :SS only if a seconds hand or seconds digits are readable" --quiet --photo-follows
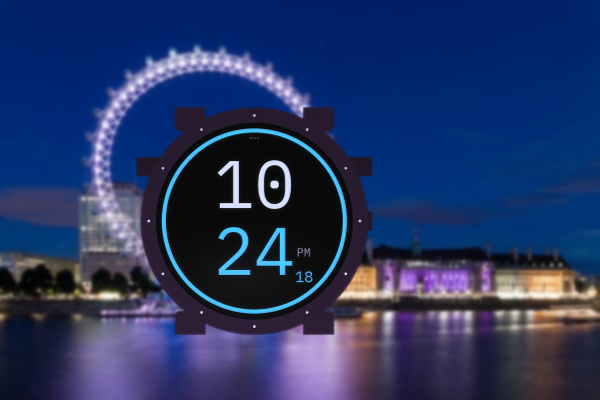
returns 10:24:18
